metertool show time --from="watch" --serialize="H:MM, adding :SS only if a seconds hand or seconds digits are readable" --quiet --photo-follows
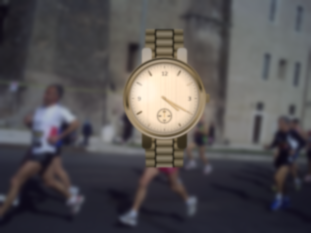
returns 4:20
